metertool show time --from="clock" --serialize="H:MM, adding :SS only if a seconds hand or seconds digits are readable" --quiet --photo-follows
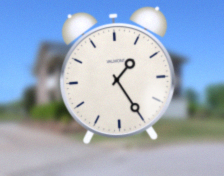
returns 1:25
